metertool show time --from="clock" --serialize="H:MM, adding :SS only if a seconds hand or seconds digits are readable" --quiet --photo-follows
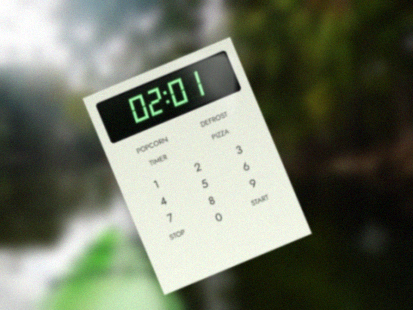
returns 2:01
